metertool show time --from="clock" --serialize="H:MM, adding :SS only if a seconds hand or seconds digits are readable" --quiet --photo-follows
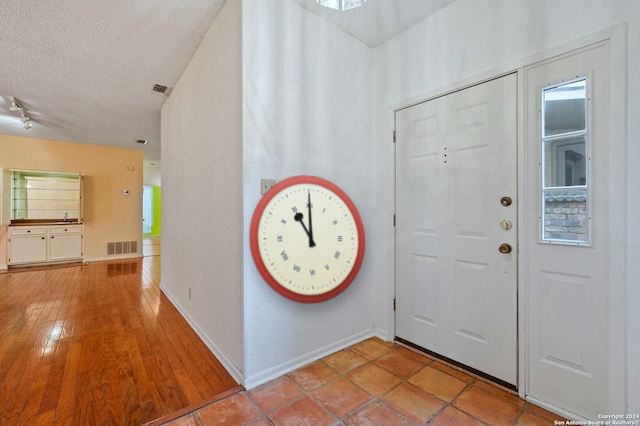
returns 11:00
